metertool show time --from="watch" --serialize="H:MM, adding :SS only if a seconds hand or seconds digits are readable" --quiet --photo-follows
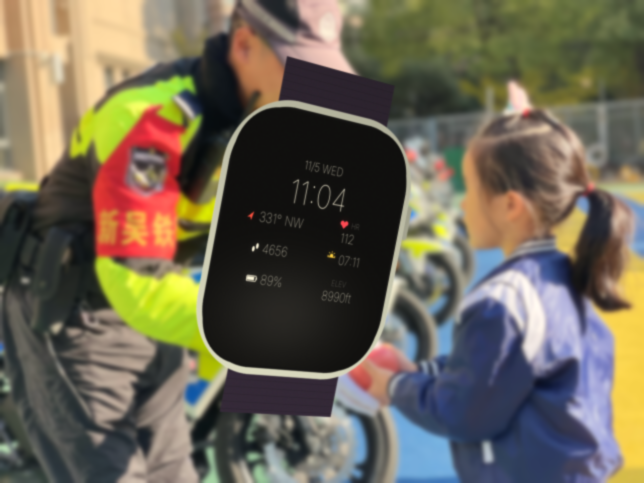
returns 11:04
